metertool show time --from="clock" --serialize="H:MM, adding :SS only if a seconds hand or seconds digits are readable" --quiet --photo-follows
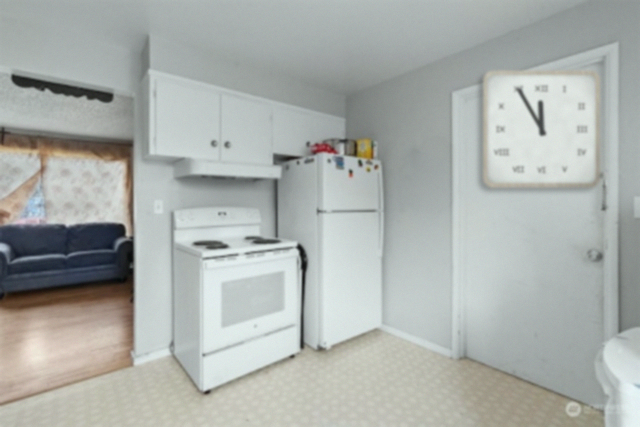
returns 11:55
